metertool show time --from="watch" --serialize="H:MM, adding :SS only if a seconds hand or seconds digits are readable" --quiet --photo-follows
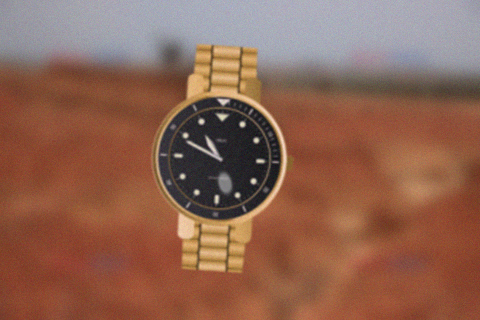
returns 10:49
